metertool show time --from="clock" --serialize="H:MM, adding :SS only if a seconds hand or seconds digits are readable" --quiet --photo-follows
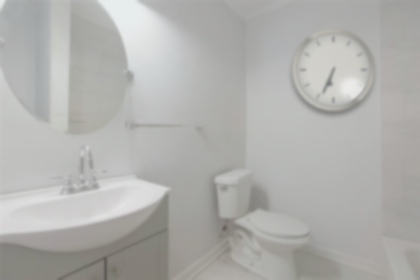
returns 6:34
